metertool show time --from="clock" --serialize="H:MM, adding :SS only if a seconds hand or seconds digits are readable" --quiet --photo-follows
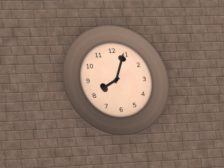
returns 8:04
